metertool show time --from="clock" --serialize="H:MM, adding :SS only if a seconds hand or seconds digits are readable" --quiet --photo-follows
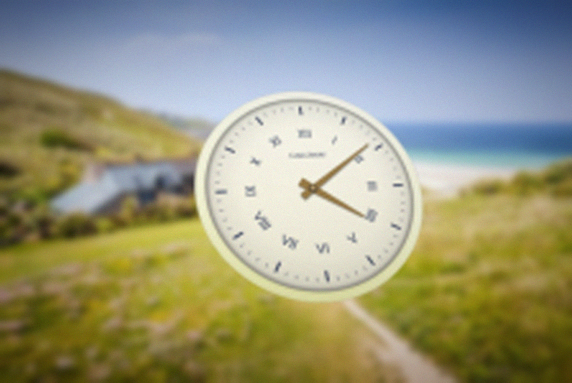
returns 4:09
